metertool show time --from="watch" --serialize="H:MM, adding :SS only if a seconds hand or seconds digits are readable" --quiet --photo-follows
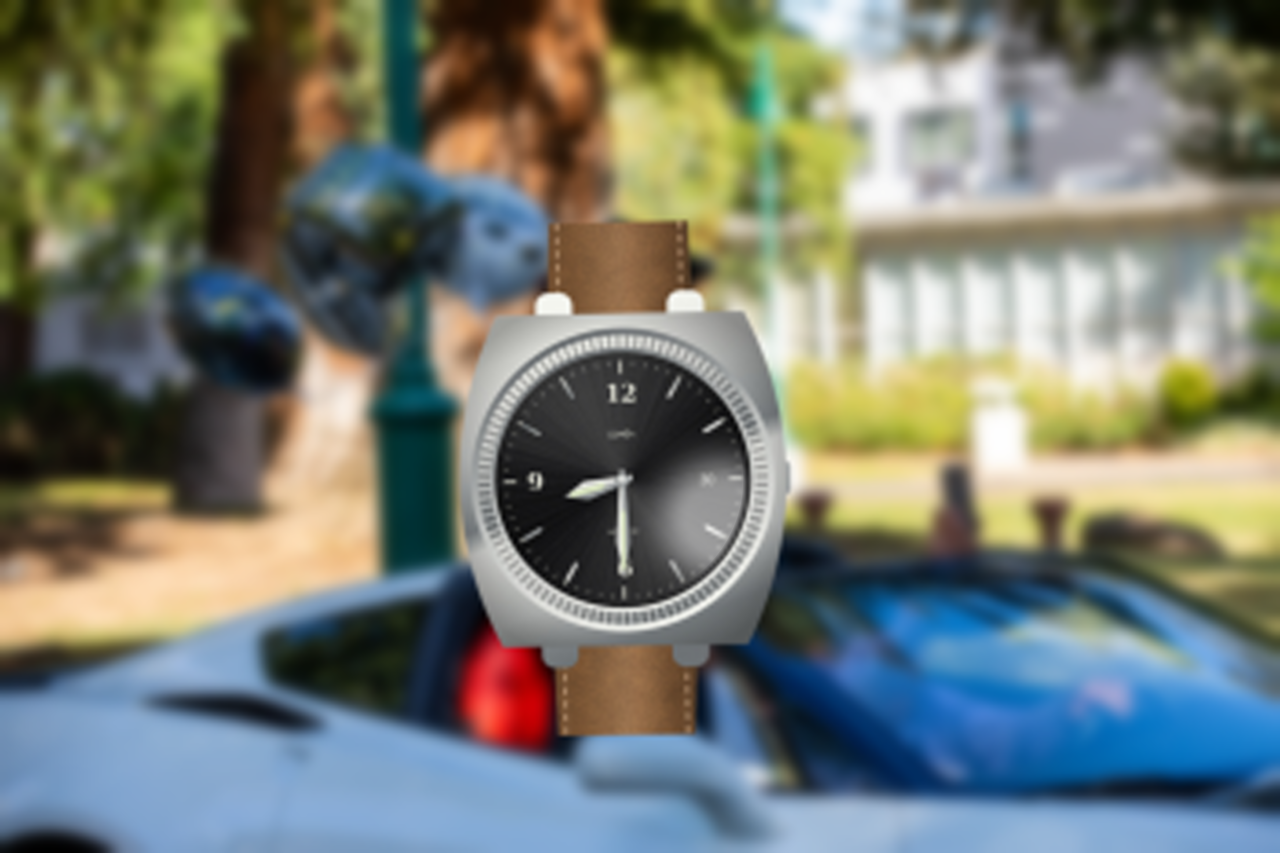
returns 8:30
